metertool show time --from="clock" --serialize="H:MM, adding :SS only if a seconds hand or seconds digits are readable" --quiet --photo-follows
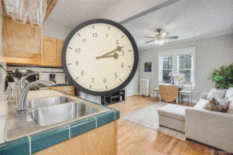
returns 3:13
